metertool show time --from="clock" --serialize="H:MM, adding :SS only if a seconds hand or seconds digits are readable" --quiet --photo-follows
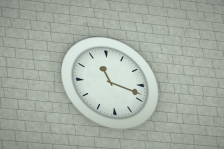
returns 11:18
